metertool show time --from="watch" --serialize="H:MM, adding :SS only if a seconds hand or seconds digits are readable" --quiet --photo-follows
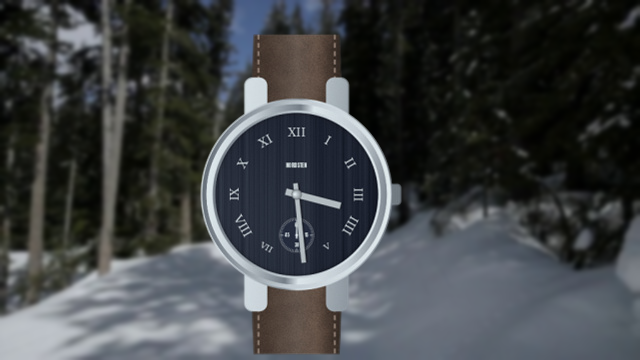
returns 3:29
